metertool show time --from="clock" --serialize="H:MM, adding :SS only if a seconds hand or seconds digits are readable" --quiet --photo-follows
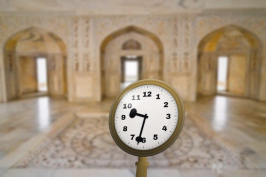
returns 9:32
